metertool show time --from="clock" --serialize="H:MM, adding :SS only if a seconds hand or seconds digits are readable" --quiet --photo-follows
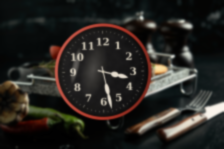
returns 3:28
